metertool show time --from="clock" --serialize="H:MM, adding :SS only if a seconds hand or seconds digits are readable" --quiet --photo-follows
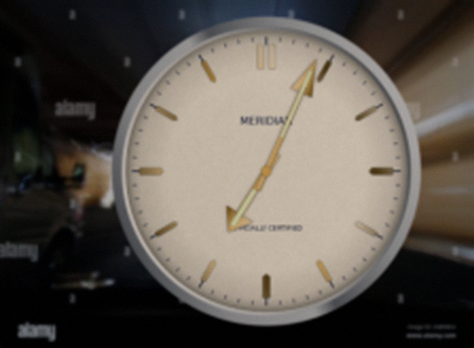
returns 7:04
